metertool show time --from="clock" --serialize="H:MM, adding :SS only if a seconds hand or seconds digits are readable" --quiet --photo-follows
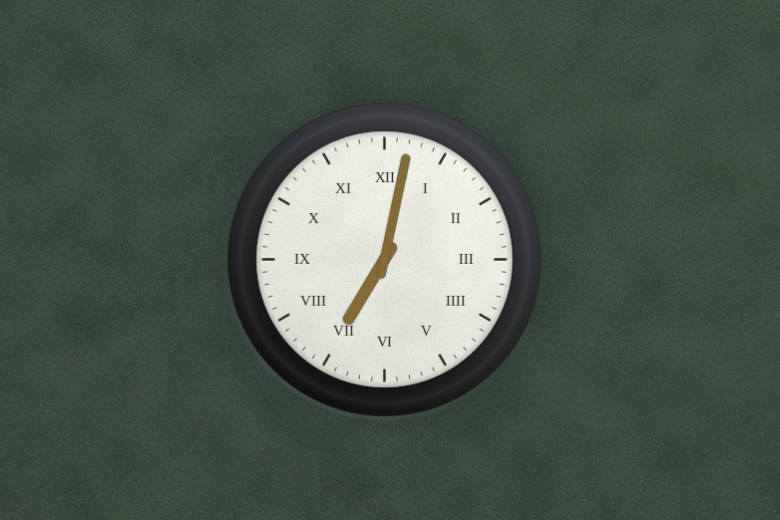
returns 7:02
